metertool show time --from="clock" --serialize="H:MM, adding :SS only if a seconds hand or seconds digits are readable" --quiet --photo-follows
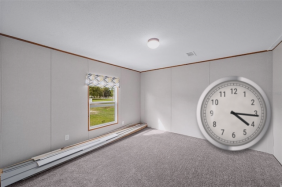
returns 4:16
